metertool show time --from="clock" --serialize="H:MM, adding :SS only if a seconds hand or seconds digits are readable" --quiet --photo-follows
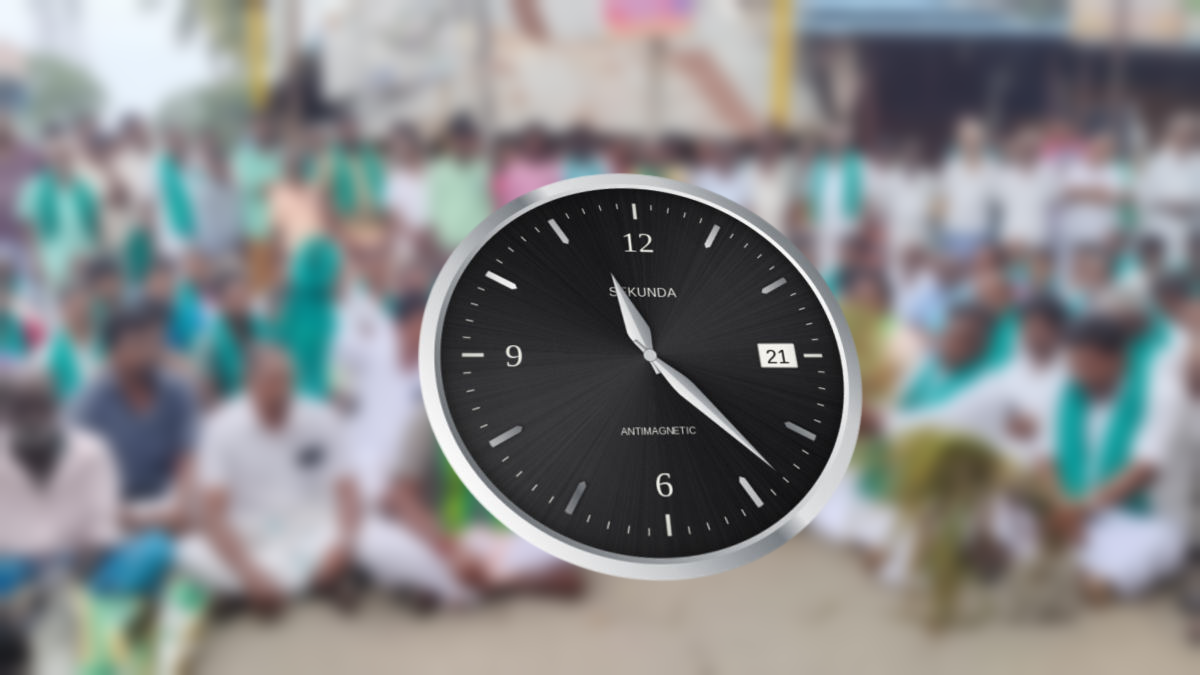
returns 11:23
